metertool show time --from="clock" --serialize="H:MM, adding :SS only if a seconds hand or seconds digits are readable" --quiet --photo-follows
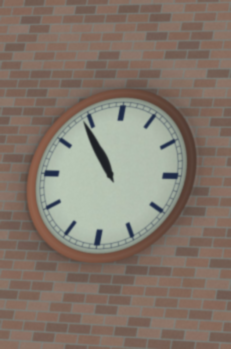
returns 10:54
